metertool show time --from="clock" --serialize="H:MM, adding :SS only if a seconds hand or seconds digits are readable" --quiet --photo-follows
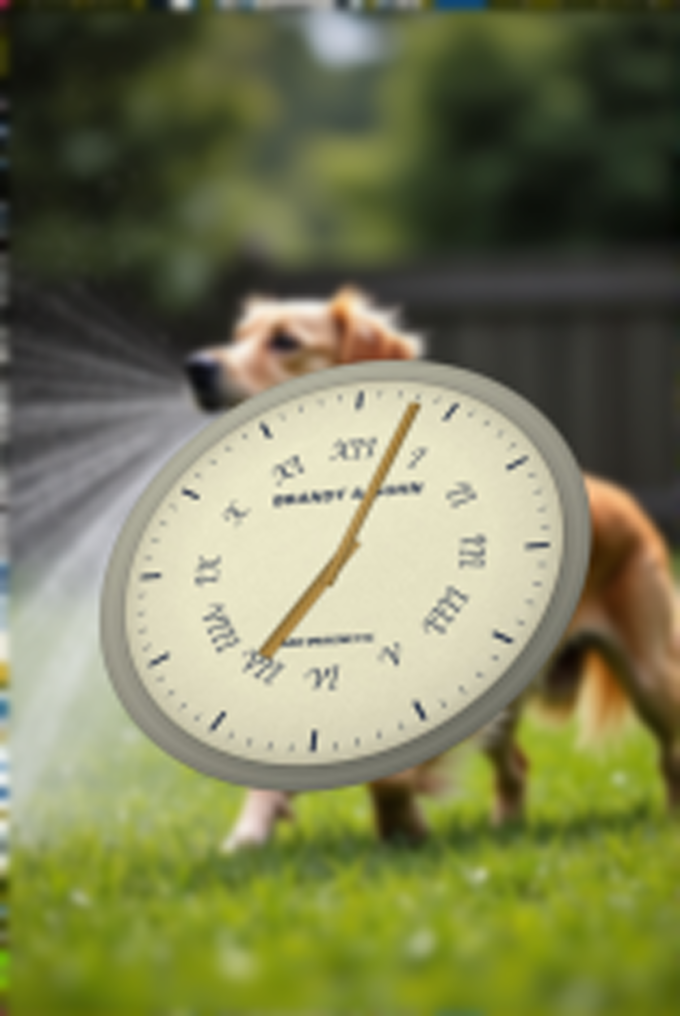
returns 7:03
